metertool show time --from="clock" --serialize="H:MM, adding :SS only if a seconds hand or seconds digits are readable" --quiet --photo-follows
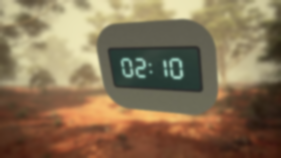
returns 2:10
